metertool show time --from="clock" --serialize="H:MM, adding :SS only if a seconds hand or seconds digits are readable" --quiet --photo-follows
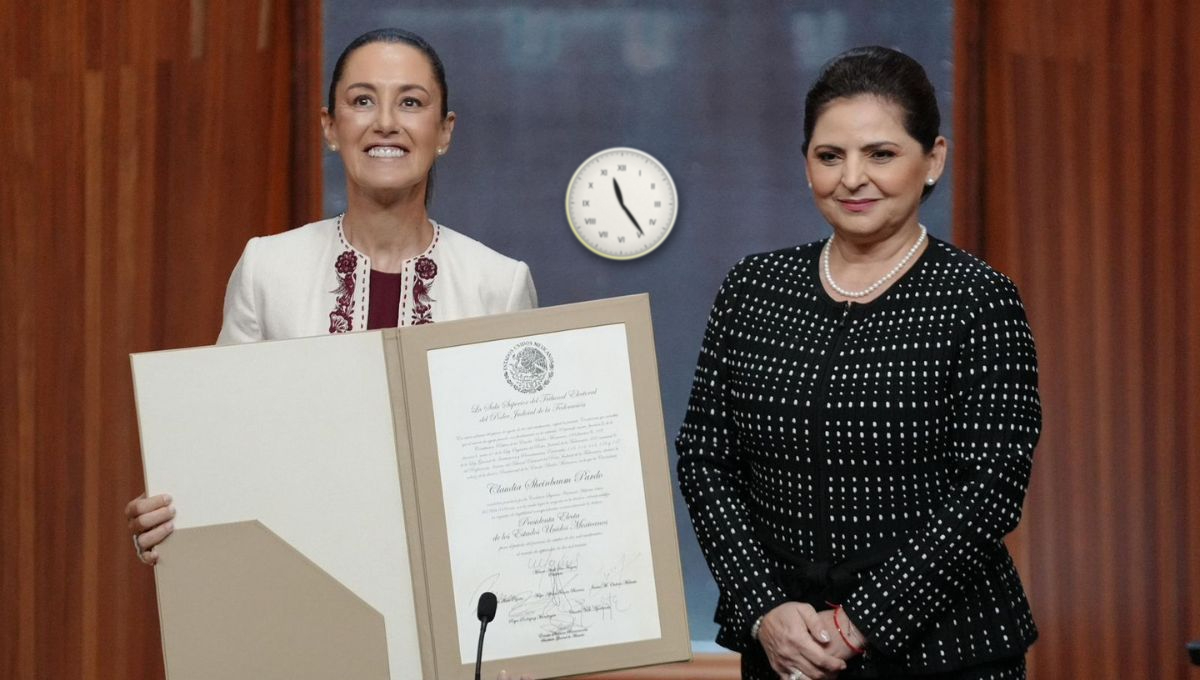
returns 11:24
